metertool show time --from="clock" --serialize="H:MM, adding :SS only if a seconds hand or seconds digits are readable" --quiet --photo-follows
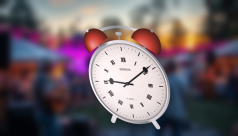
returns 9:09
